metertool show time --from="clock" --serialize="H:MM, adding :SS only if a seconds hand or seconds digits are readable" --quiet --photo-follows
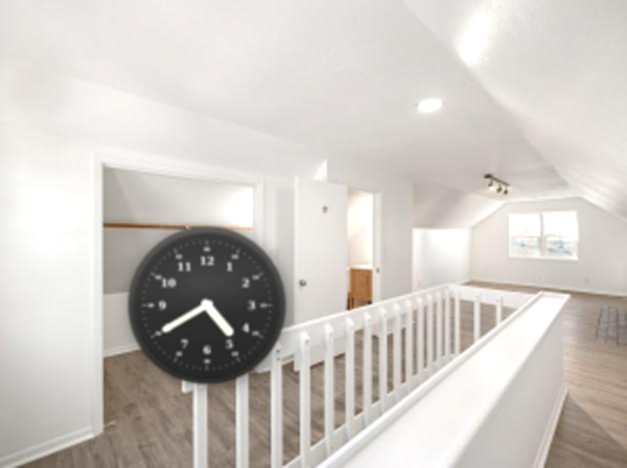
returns 4:40
